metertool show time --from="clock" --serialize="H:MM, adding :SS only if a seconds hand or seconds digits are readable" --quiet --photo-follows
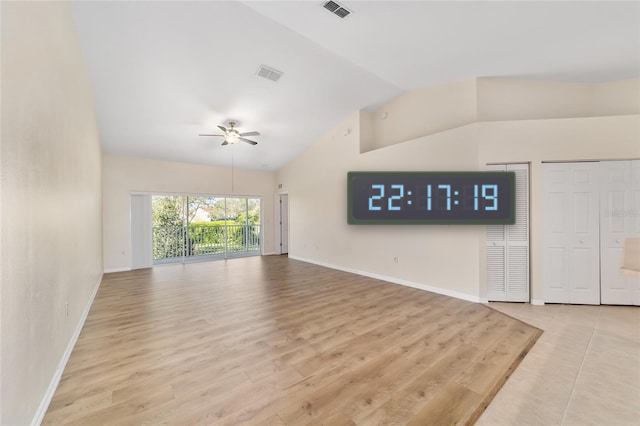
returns 22:17:19
